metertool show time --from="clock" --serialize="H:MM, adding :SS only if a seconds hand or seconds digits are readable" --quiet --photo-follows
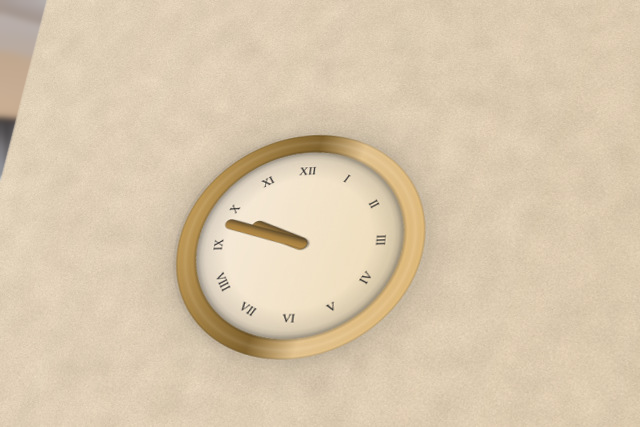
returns 9:48
